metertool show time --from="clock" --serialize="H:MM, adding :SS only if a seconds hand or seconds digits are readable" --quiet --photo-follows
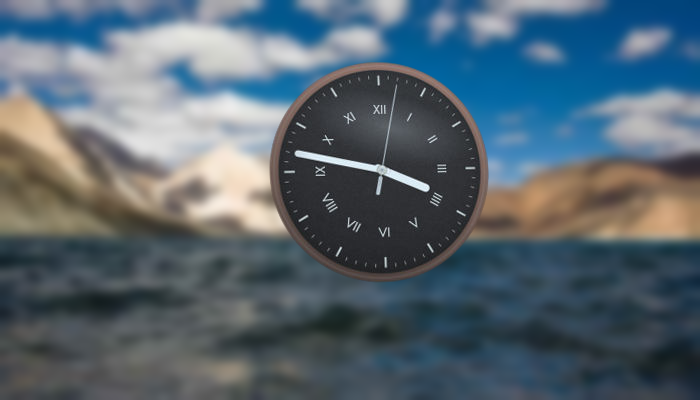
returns 3:47:02
